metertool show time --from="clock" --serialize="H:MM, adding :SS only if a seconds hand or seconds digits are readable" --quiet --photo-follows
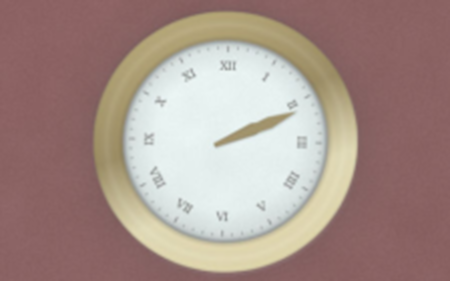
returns 2:11
